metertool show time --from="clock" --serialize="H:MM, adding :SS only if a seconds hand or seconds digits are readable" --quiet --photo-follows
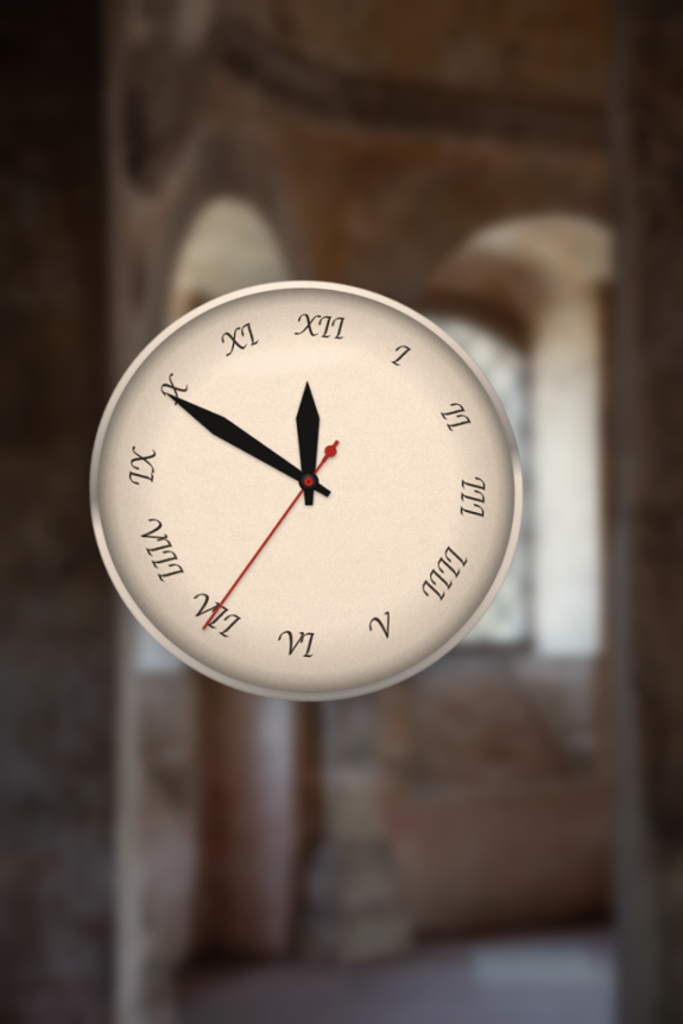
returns 11:49:35
